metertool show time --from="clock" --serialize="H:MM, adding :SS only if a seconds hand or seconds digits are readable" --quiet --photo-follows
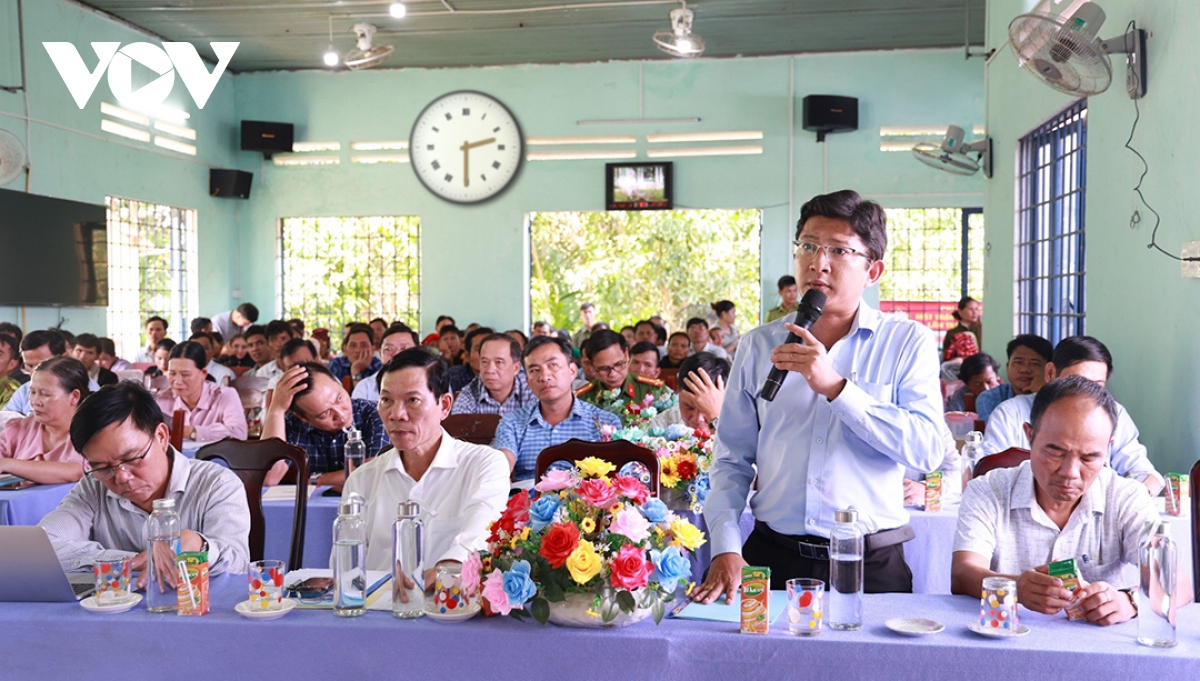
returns 2:30
